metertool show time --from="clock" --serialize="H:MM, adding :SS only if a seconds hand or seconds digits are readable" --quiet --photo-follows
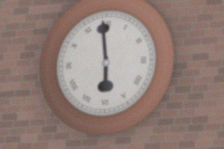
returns 5:59
